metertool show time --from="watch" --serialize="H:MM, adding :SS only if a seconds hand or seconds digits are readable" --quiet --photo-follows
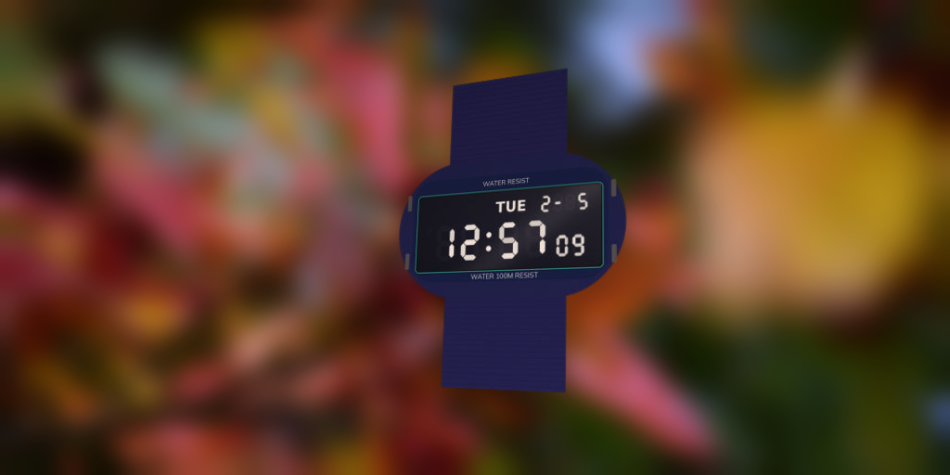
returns 12:57:09
